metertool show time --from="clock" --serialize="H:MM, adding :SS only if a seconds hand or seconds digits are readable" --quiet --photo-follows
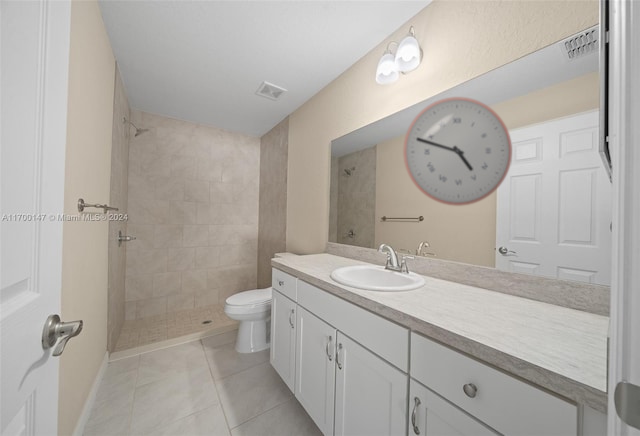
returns 4:48
